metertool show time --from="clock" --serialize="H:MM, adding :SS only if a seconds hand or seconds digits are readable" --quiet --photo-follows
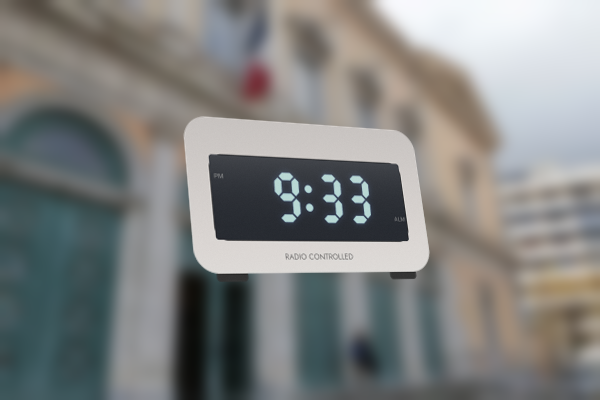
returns 9:33
